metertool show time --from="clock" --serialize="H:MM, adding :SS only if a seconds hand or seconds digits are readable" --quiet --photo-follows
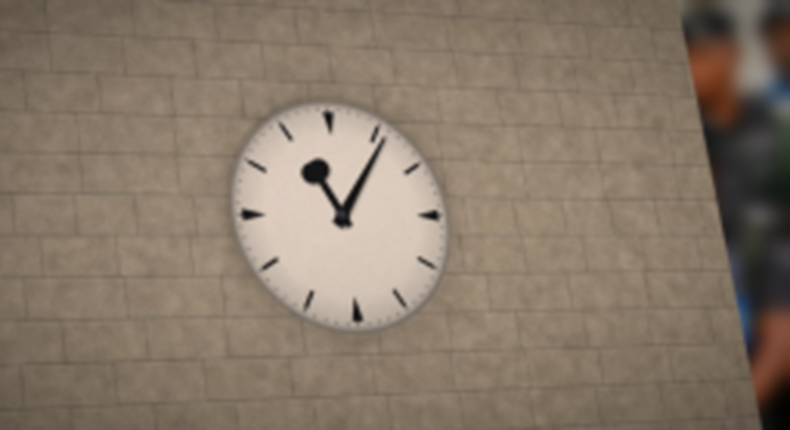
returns 11:06
